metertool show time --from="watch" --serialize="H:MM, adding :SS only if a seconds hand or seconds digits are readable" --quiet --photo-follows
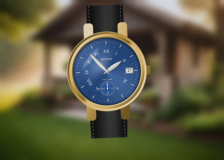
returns 1:53
